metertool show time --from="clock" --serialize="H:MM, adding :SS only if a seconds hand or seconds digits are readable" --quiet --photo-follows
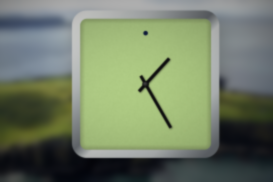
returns 1:25
